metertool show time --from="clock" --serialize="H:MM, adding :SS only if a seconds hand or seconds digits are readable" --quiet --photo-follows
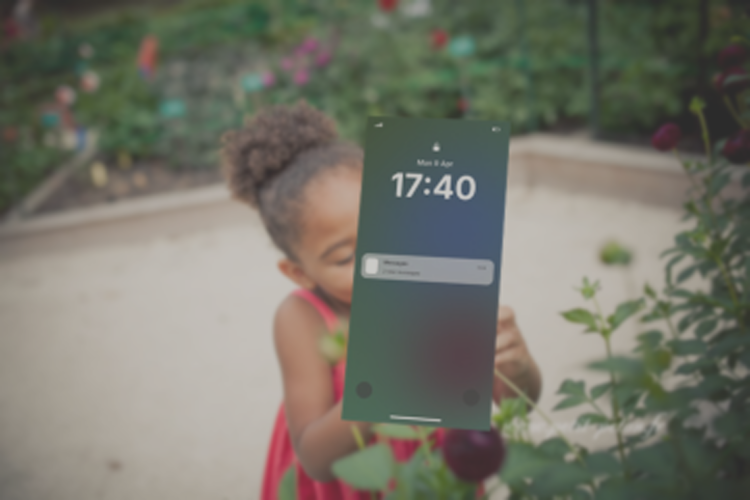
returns 17:40
